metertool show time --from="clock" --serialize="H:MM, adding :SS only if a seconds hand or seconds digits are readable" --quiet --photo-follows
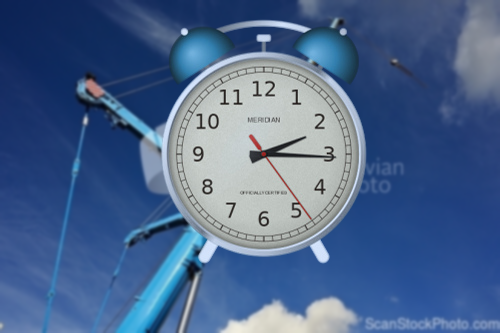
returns 2:15:24
